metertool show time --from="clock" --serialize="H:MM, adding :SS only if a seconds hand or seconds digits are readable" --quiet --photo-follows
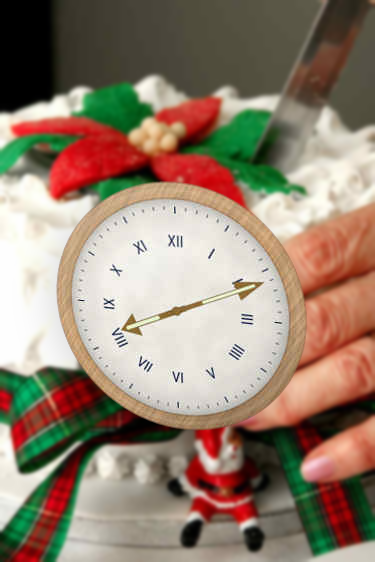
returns 8:11
